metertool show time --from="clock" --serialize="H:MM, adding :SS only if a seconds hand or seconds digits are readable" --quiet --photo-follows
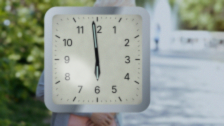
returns 5:59
